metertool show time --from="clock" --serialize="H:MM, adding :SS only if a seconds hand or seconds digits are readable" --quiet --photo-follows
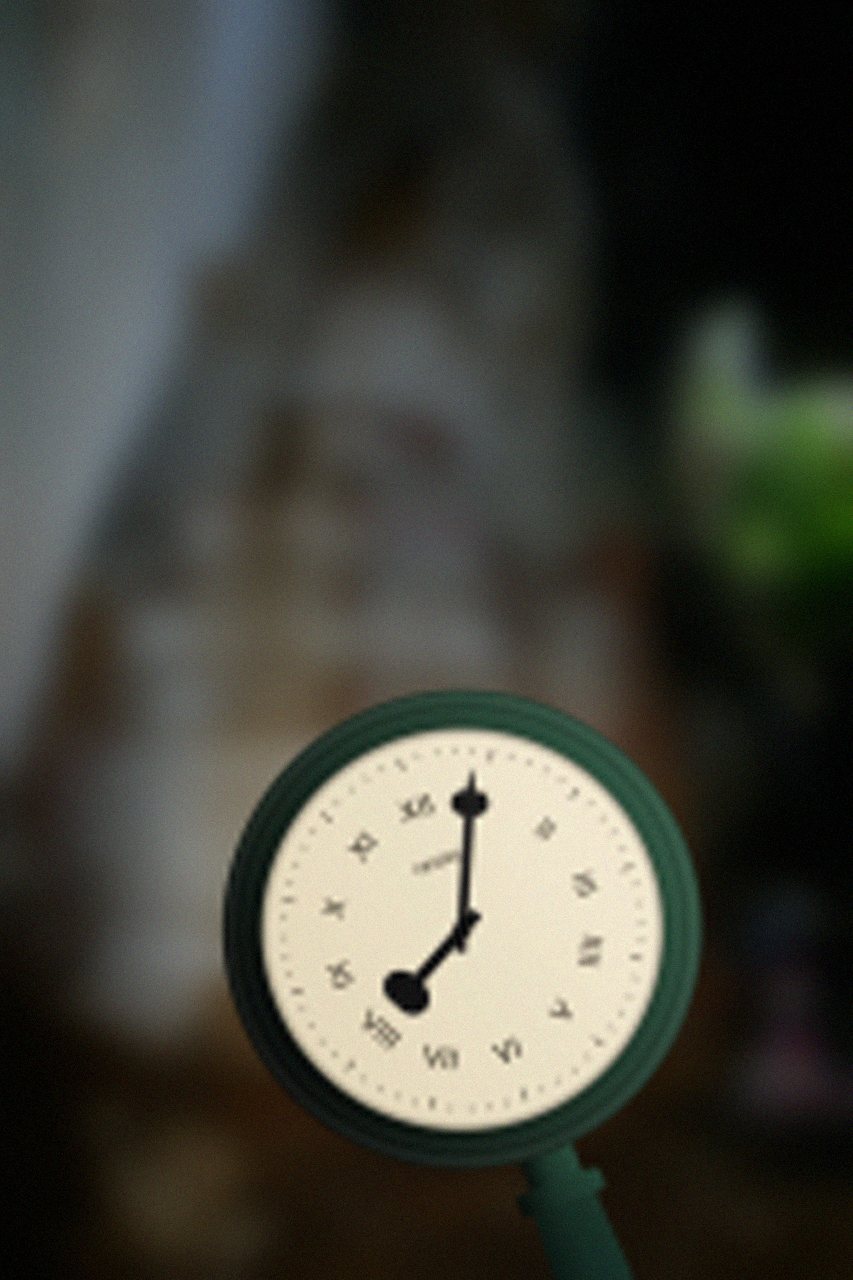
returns 8:04
